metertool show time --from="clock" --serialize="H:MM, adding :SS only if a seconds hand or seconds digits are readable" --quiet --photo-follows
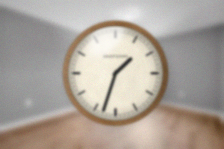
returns 1:33
